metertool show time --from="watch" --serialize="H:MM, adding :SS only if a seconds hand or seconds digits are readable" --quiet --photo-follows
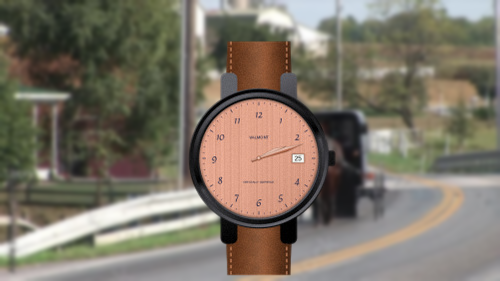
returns 2:12
